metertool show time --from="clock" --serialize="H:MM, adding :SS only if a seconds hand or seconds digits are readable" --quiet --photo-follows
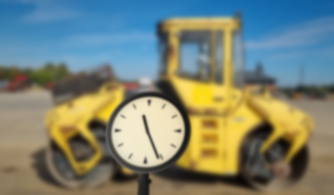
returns 11:26
